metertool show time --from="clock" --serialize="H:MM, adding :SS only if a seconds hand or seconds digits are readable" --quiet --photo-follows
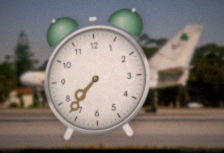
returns 7:37
